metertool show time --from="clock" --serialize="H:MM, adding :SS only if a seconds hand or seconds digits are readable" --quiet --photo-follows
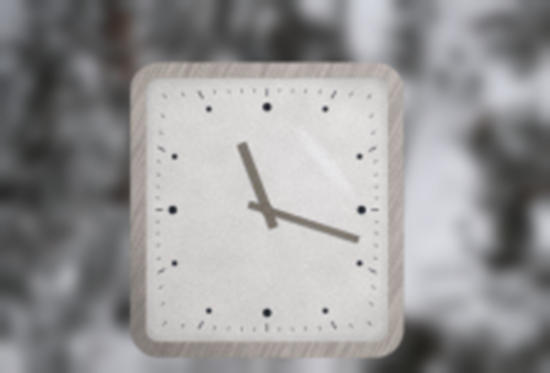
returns 11:18
